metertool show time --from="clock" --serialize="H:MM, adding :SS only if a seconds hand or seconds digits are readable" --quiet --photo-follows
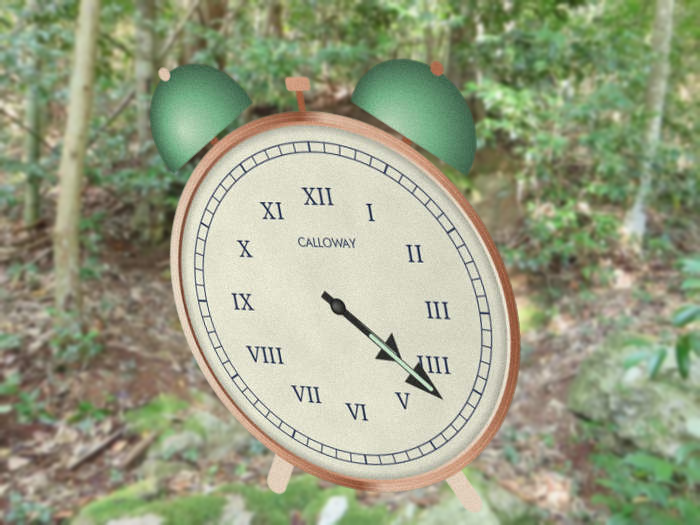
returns 4:22
